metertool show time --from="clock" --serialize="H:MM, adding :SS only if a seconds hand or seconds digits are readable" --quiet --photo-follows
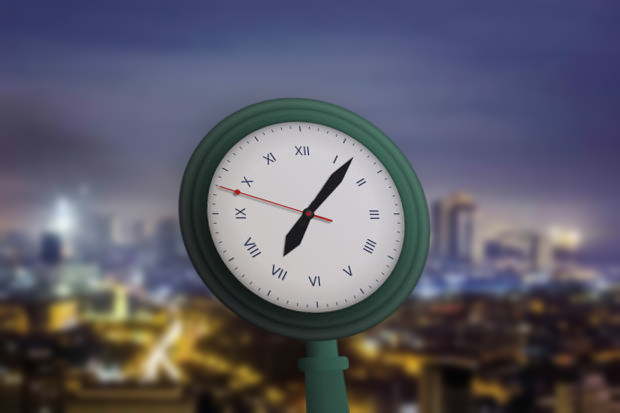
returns 7:06:48
